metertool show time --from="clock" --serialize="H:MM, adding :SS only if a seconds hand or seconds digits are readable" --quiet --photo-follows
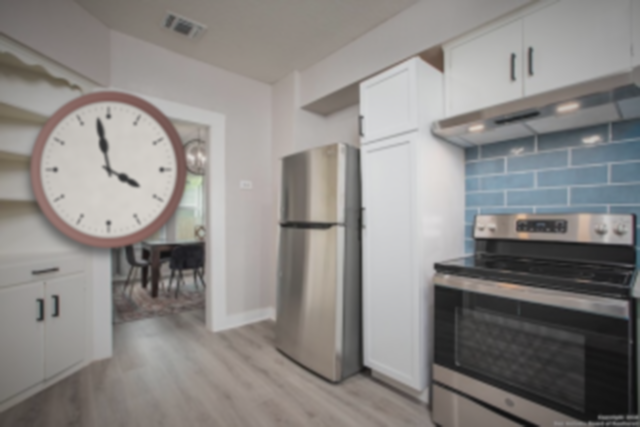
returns 3:58
